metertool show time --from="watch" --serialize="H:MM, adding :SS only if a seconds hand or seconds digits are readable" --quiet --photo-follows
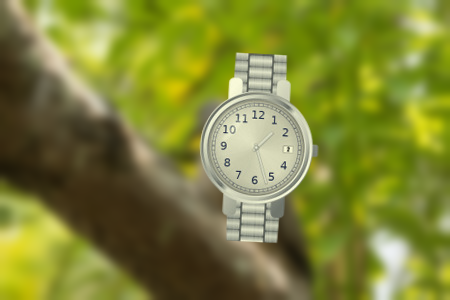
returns 1:27
